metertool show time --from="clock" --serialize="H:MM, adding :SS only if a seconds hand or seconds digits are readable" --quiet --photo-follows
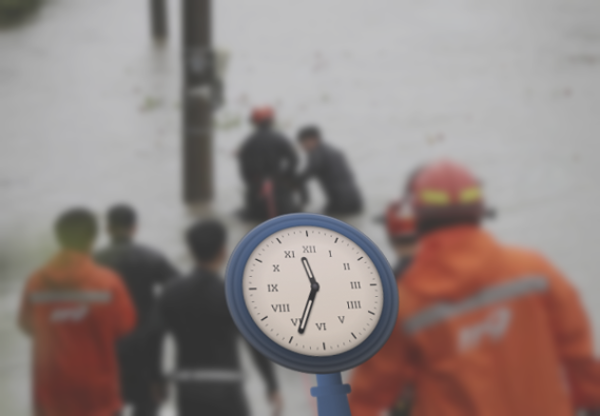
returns 11:34
